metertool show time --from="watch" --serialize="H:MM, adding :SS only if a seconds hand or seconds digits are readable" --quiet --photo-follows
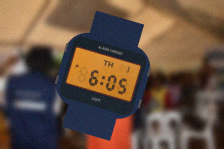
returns 6:05
